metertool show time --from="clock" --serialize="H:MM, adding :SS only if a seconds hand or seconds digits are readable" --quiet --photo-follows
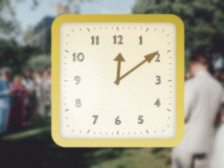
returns 12:09
